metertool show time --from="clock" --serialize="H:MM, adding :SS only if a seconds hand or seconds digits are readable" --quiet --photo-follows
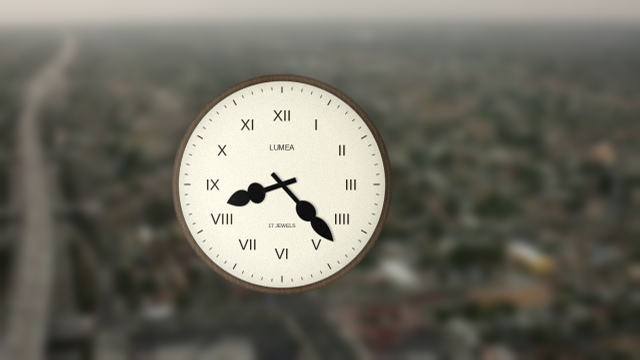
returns 8:23
